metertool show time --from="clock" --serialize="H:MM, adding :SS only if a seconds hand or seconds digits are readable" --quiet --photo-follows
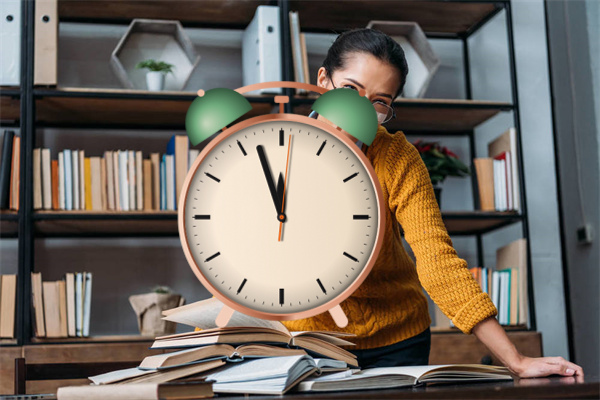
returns 11:57:01
